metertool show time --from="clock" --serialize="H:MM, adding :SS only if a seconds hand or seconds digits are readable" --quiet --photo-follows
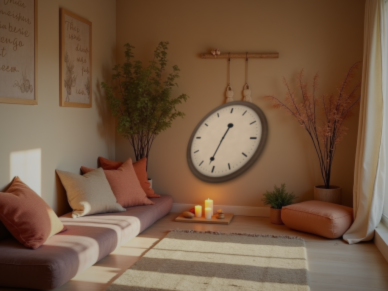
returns 12:32
